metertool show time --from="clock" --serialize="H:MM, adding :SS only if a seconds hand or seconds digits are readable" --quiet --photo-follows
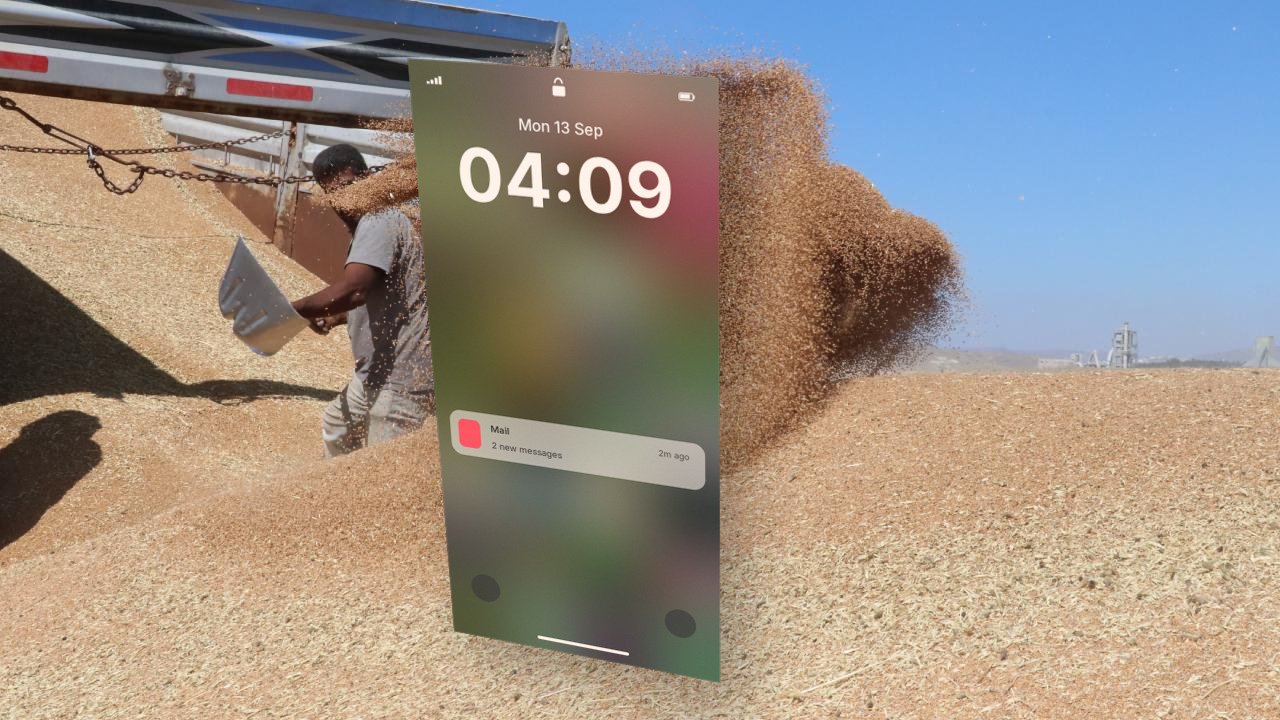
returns 4:09
